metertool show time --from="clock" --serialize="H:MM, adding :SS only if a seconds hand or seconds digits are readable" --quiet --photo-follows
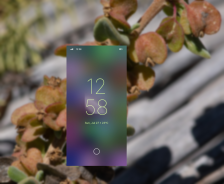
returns 12:58
